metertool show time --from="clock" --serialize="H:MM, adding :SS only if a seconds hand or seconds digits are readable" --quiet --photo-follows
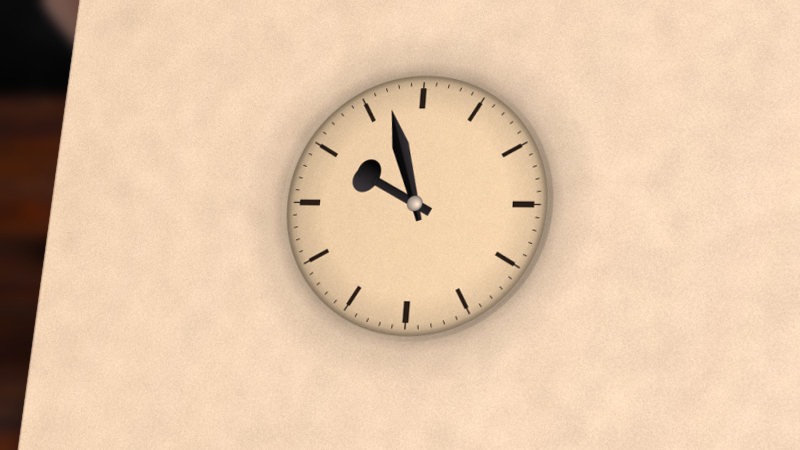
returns 9:57
